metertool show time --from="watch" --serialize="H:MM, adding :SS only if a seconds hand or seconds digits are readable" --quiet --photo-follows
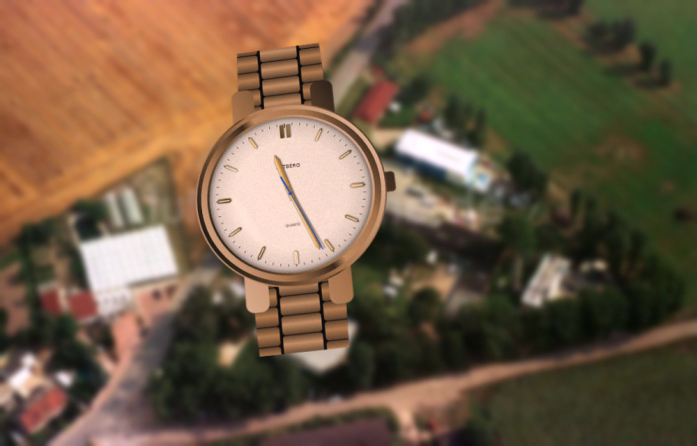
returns 11:26:26
